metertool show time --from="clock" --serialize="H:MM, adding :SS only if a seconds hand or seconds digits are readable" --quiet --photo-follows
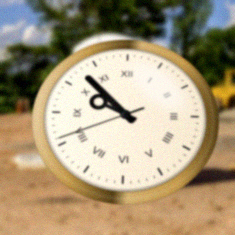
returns 9:52:41
